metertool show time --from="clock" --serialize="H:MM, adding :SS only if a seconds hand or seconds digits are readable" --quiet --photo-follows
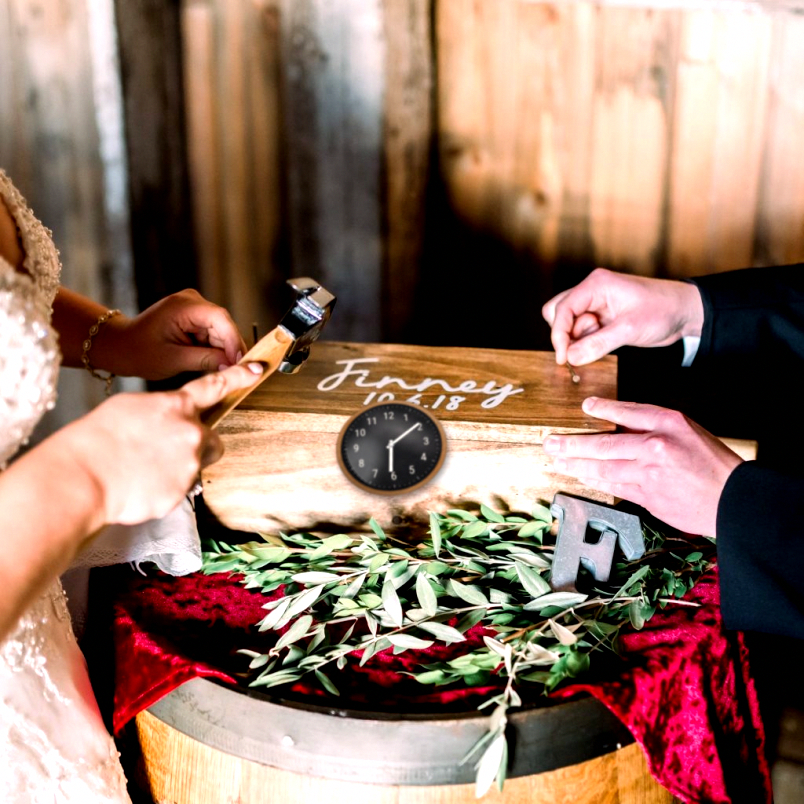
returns 6:09
